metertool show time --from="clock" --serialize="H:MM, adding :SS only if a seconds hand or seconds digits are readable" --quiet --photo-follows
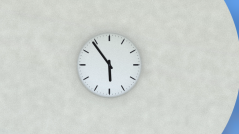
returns 5:54
